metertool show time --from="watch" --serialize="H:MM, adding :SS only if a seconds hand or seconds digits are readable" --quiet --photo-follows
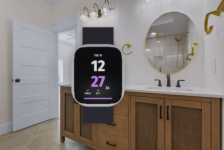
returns 12:27
